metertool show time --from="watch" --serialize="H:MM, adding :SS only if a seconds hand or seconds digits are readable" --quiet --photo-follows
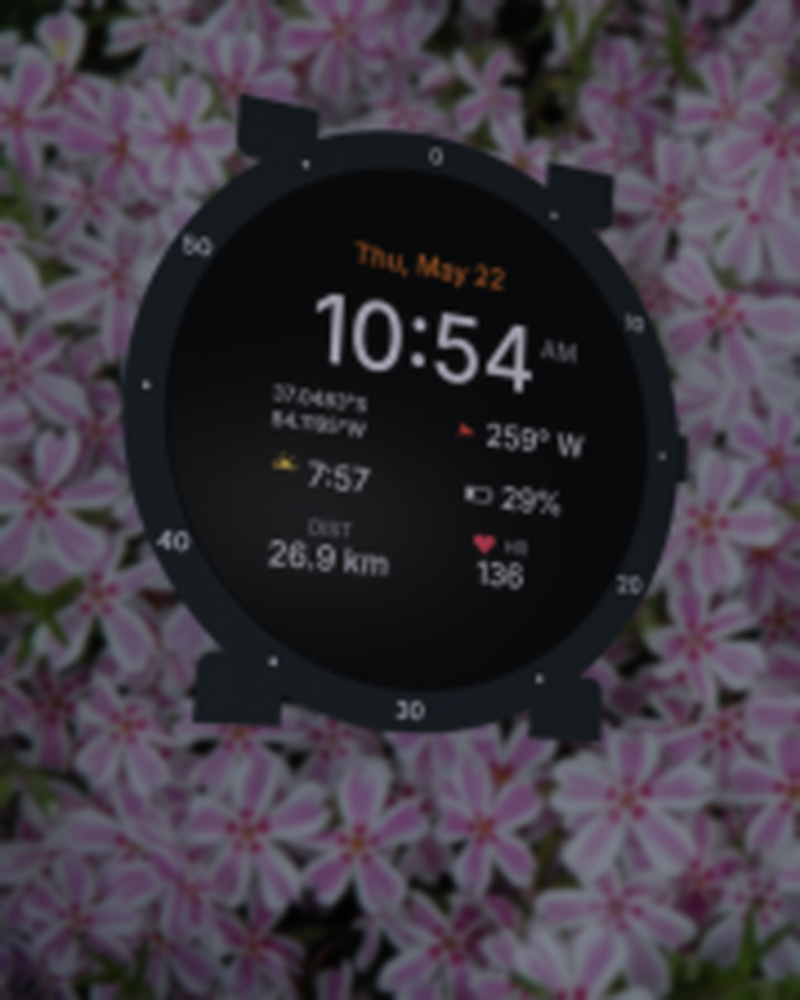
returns 10:54
